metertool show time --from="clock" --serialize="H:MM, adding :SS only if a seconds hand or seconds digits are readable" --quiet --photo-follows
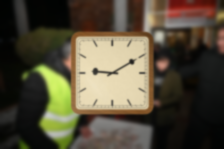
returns 9:10
